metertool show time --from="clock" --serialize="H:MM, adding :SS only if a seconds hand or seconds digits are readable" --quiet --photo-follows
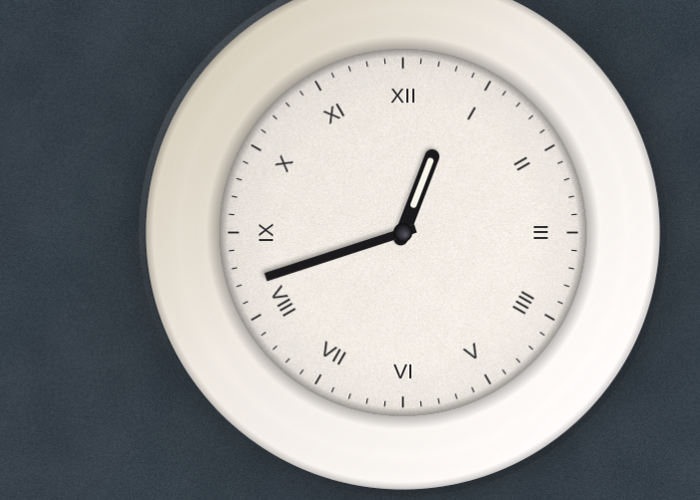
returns 12:42
